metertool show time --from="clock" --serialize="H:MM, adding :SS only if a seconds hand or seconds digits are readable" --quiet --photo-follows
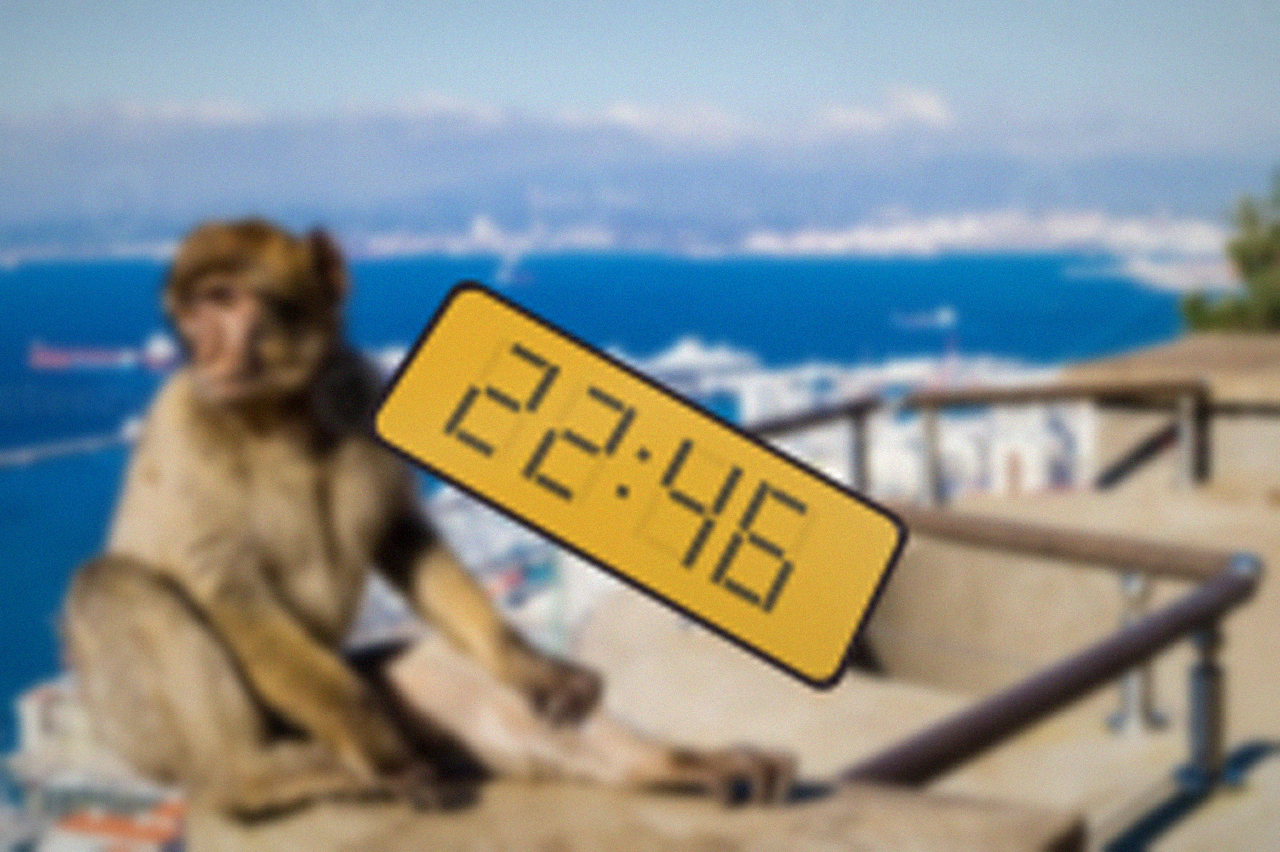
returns 22:46
